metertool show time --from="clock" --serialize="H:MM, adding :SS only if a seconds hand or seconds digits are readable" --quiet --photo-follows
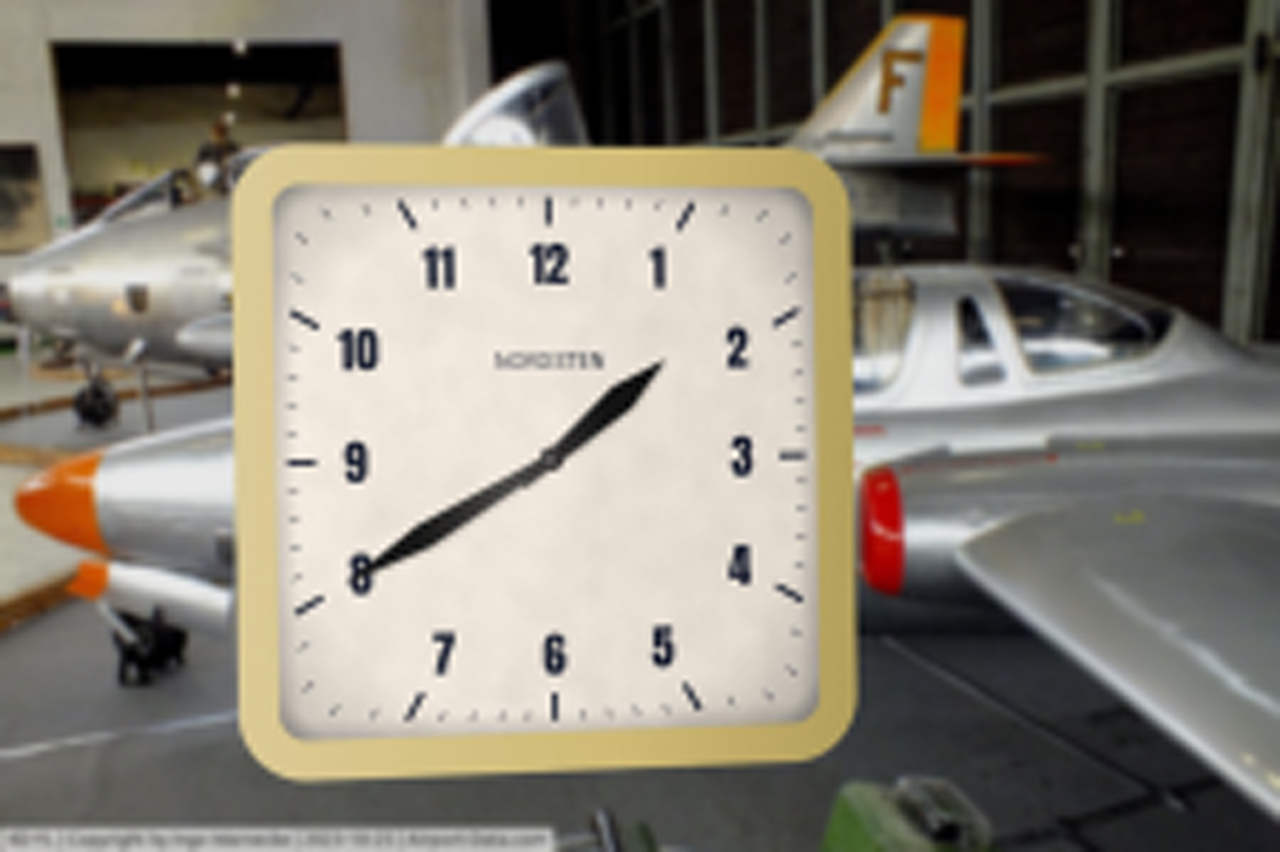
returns 1:40
